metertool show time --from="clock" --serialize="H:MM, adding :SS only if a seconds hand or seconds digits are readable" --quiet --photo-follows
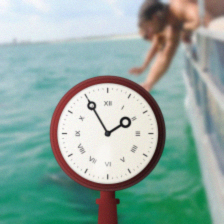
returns 1:55
